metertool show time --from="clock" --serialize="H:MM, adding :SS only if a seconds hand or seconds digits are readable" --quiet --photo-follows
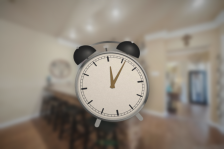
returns 12:06
